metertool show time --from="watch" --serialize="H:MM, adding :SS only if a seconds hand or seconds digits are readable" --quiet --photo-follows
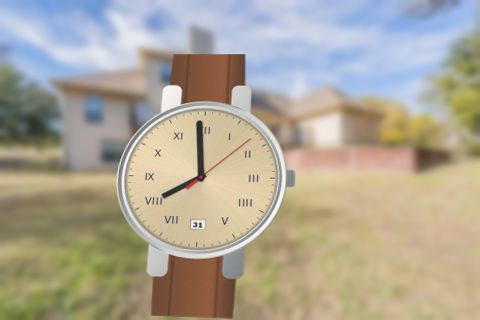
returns 7:59:08
